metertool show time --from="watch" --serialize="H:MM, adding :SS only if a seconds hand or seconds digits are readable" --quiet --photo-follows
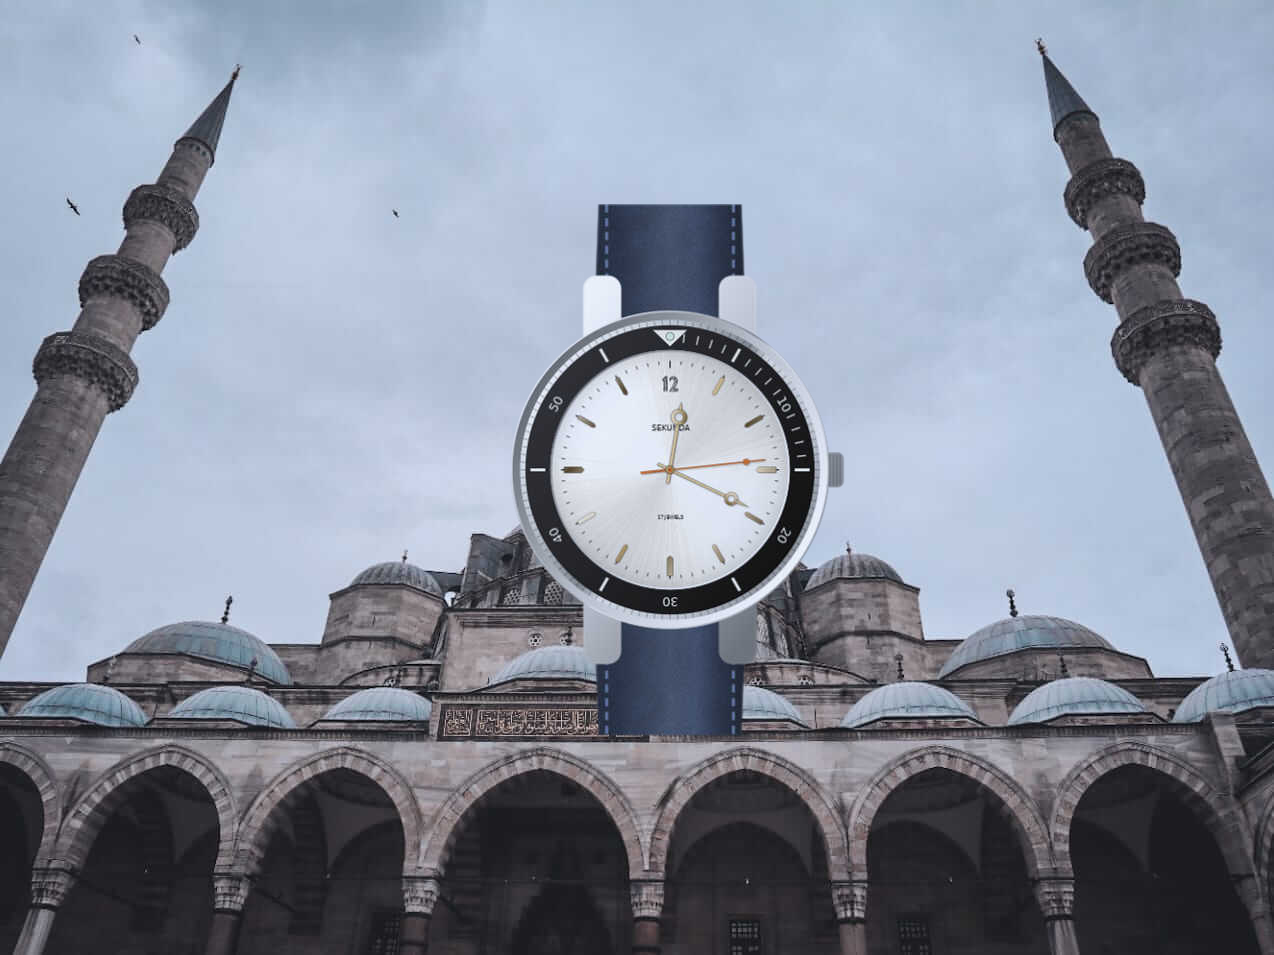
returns 12:19:14
